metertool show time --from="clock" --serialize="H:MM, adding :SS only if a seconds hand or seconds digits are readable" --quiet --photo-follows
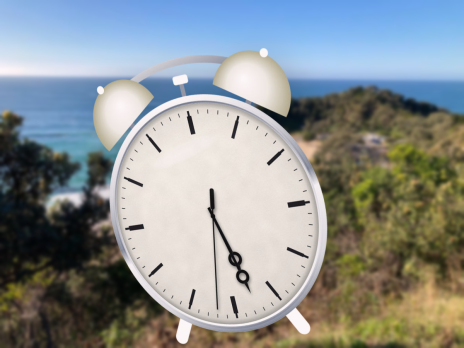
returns 5:27:32
